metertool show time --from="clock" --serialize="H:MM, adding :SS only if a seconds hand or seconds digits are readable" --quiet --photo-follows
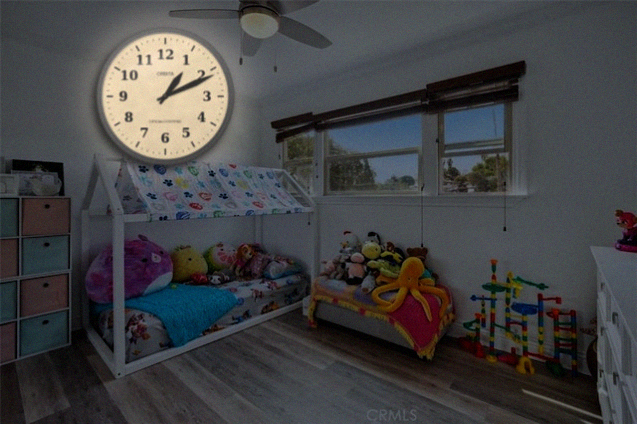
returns 1:11
